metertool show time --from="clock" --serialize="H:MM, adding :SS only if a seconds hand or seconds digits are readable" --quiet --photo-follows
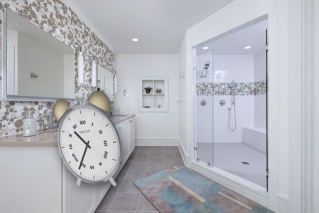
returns 10:36
